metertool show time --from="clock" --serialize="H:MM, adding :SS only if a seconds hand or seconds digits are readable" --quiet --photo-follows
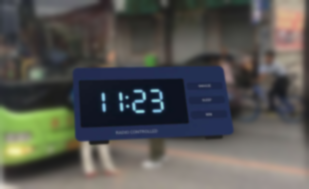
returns 11:23
